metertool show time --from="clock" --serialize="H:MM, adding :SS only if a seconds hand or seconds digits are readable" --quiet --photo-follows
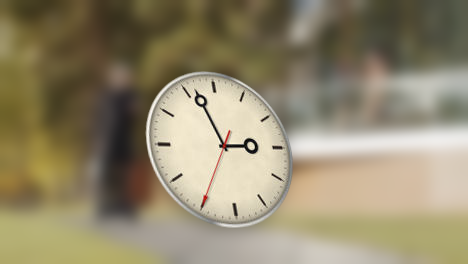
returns 2:56:35
